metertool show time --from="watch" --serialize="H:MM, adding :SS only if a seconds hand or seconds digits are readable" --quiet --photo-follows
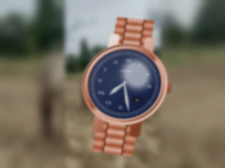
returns 7:27
